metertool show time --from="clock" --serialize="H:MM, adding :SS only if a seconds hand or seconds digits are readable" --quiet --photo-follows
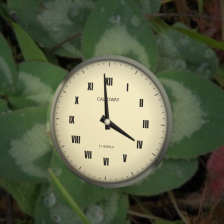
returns 3:59
